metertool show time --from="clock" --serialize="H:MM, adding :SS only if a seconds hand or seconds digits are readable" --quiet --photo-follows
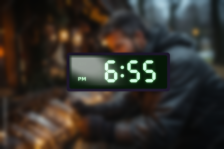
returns 6:55
